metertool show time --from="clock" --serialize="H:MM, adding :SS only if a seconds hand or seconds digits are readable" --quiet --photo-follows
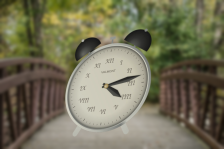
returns 4:13
